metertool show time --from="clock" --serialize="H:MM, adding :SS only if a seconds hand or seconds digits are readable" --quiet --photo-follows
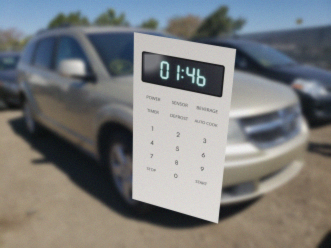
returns 1:46
